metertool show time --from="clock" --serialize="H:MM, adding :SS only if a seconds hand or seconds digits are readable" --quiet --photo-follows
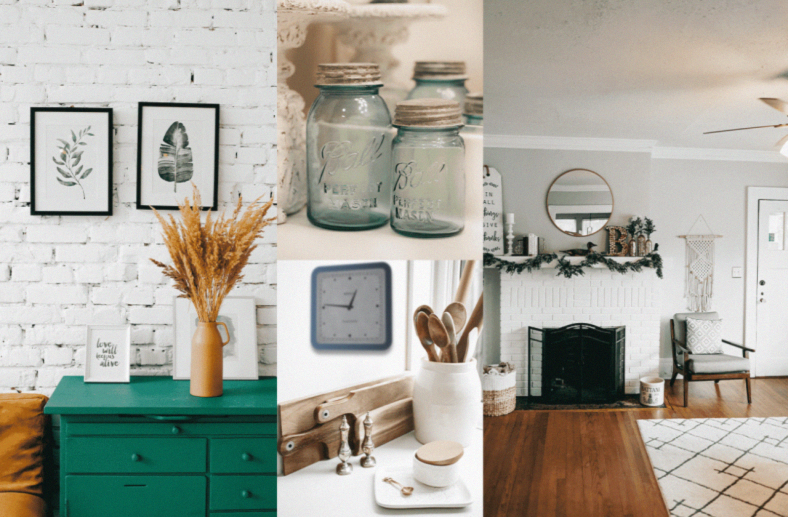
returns 12:46
